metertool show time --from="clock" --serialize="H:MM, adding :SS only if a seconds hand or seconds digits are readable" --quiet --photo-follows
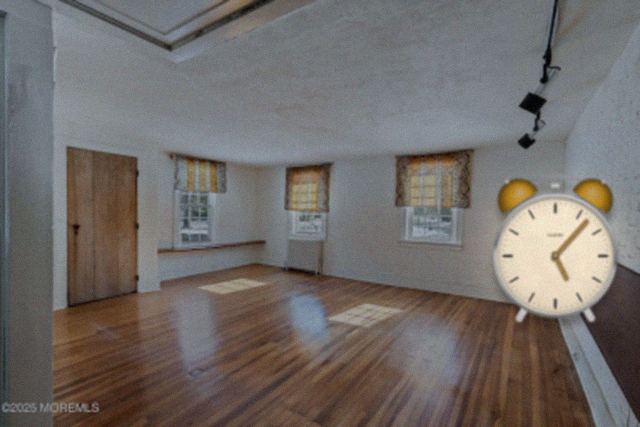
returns 5:07
